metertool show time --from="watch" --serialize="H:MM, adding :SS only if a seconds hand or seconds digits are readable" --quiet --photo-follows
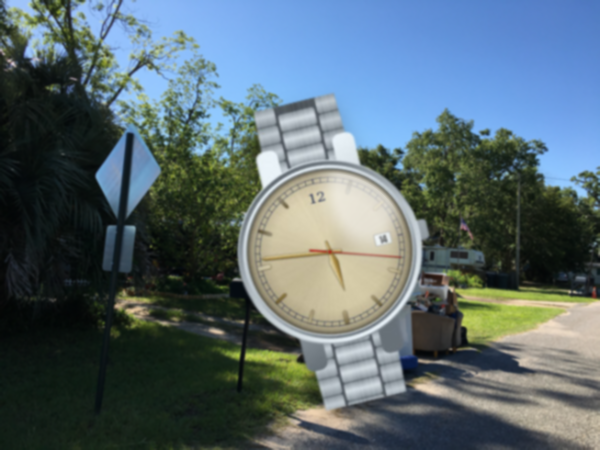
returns 5:46:18
